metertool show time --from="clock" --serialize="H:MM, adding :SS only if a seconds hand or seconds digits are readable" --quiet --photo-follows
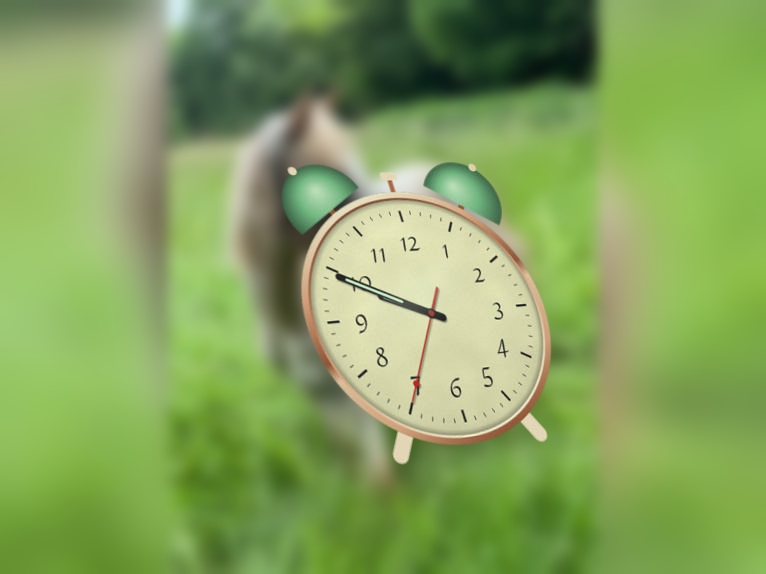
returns 9:49:35
